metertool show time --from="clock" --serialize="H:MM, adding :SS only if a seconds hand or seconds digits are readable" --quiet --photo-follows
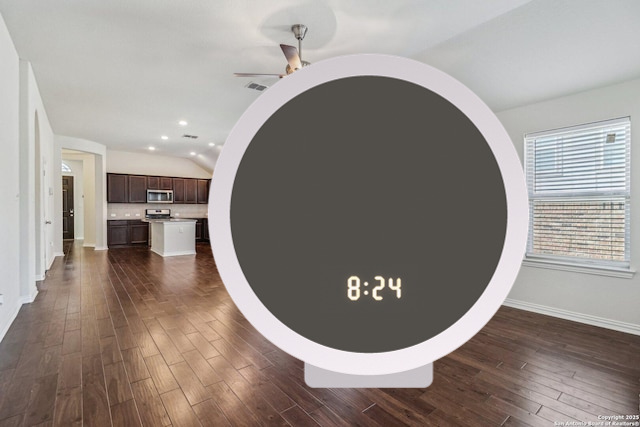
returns 8:24
